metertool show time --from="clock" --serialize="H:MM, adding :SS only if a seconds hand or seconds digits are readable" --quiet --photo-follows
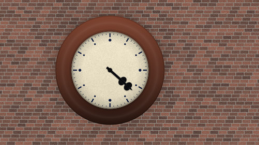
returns 4:22
